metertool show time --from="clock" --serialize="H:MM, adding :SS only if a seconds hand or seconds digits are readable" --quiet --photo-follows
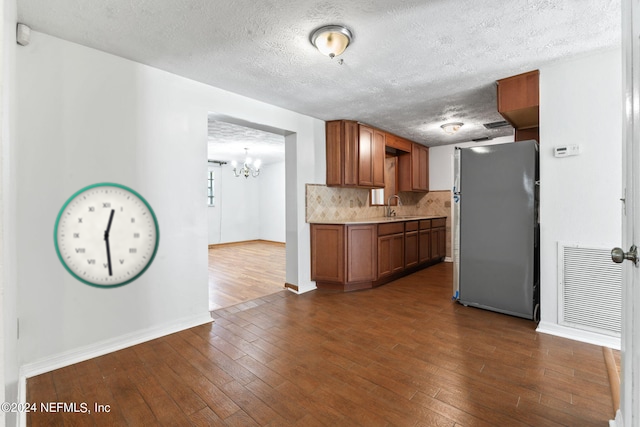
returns 12:29
